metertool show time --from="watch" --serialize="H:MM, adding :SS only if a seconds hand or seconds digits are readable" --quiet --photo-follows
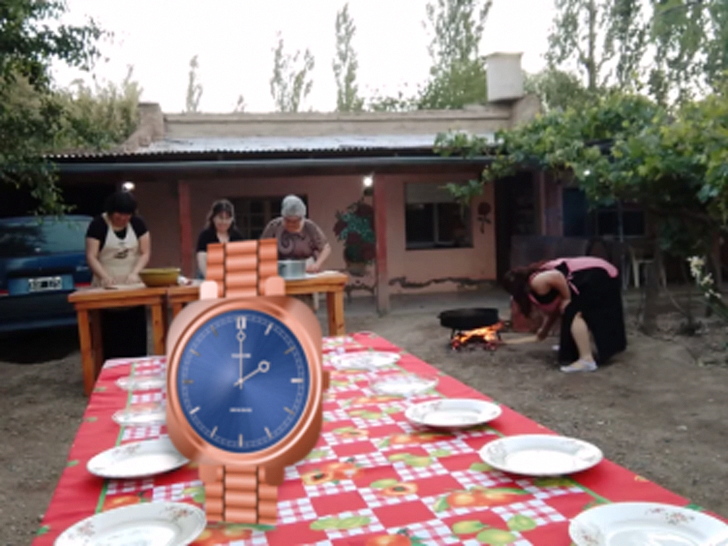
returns 2:00
